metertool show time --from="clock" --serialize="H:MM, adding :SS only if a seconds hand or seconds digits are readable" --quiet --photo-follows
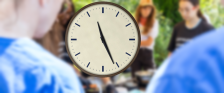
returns 11:26
